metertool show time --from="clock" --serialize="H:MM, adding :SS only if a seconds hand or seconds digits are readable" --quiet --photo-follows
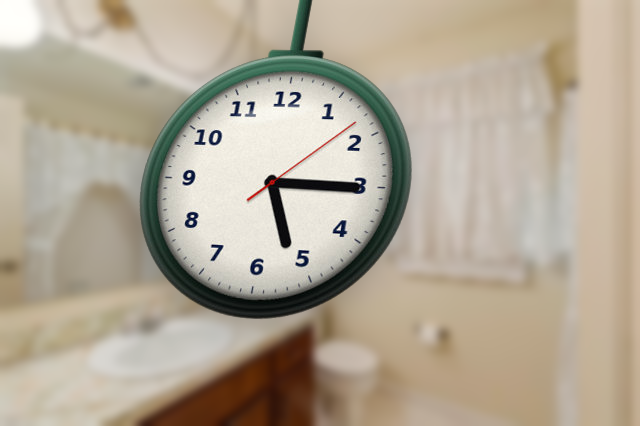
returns 5:15:08
